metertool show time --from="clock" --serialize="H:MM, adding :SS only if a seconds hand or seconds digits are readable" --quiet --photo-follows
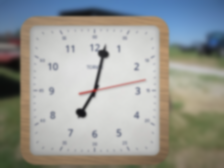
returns 7:02:13
